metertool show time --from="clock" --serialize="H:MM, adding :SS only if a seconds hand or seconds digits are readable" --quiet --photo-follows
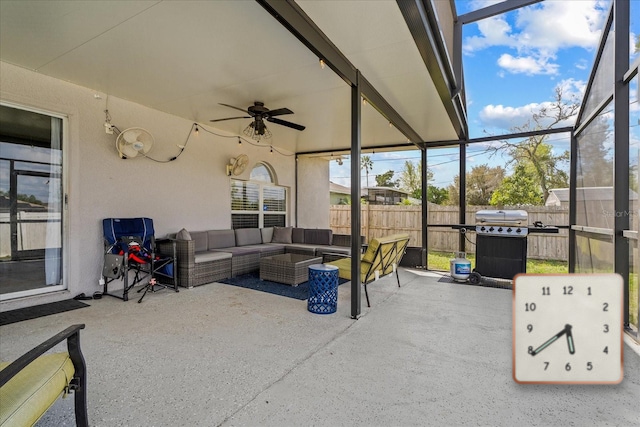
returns 5:39
